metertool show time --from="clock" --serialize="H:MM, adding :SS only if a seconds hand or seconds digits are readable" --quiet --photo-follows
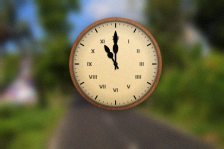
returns 11:00
